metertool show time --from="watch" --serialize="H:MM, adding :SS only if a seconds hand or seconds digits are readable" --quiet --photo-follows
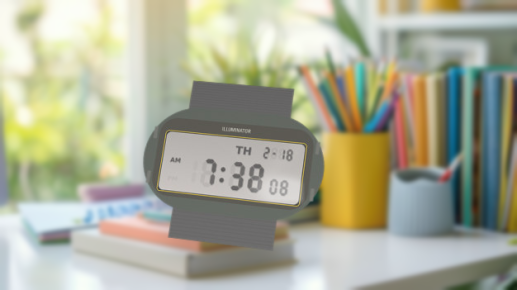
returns 7:38:08
